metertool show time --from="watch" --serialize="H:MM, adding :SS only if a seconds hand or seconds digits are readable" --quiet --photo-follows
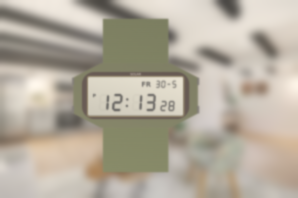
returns 12:13:28
